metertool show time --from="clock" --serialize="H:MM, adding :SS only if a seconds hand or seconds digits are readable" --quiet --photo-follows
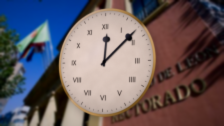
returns 12:08
